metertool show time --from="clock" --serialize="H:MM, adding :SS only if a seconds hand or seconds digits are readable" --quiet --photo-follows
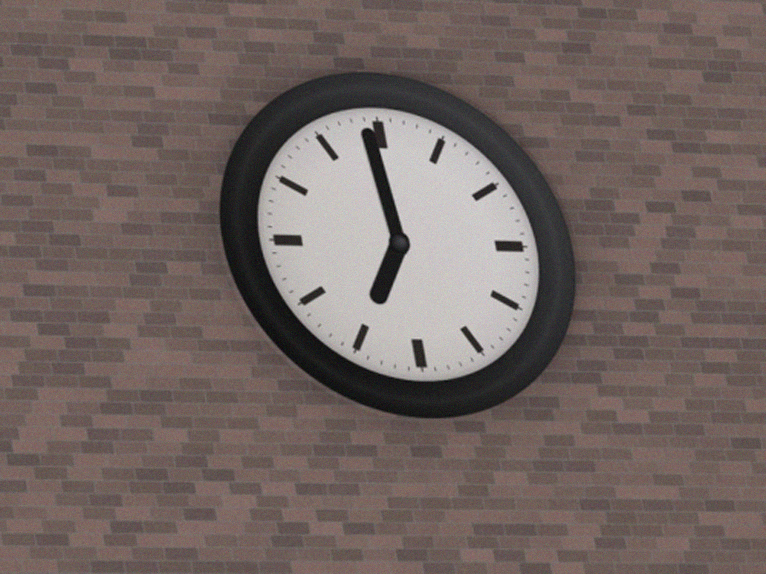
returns 6:59
